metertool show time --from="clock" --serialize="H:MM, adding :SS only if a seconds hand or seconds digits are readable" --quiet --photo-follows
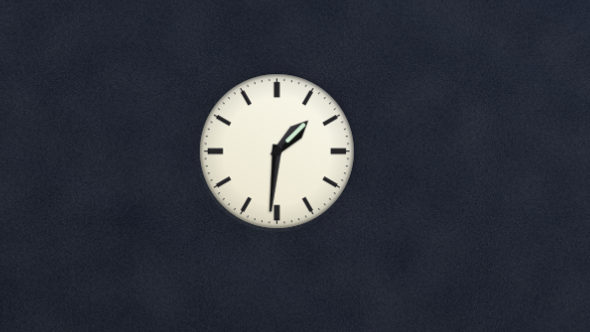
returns 1:31
